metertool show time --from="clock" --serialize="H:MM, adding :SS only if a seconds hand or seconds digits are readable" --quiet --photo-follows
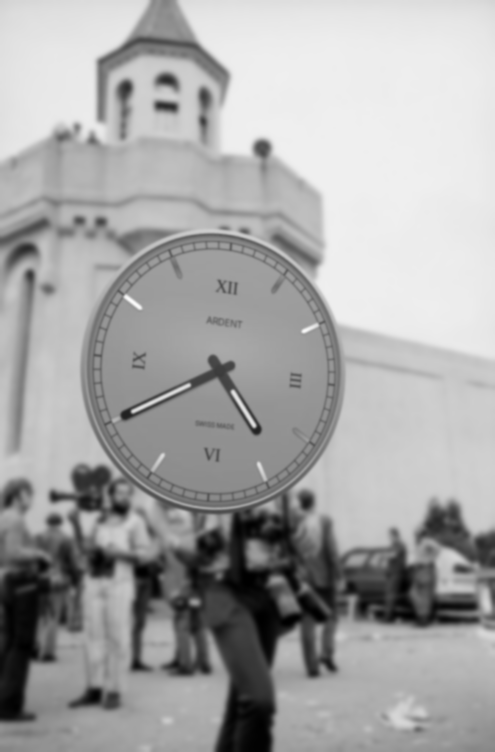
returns 4:40
